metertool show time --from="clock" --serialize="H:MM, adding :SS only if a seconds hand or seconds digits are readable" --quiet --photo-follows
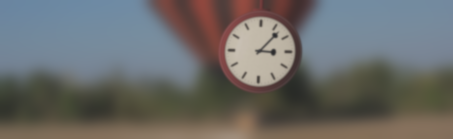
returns 3:07
